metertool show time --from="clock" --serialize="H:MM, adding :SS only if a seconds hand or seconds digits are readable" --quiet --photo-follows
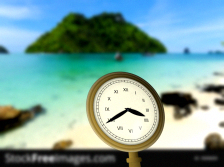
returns 3:40
